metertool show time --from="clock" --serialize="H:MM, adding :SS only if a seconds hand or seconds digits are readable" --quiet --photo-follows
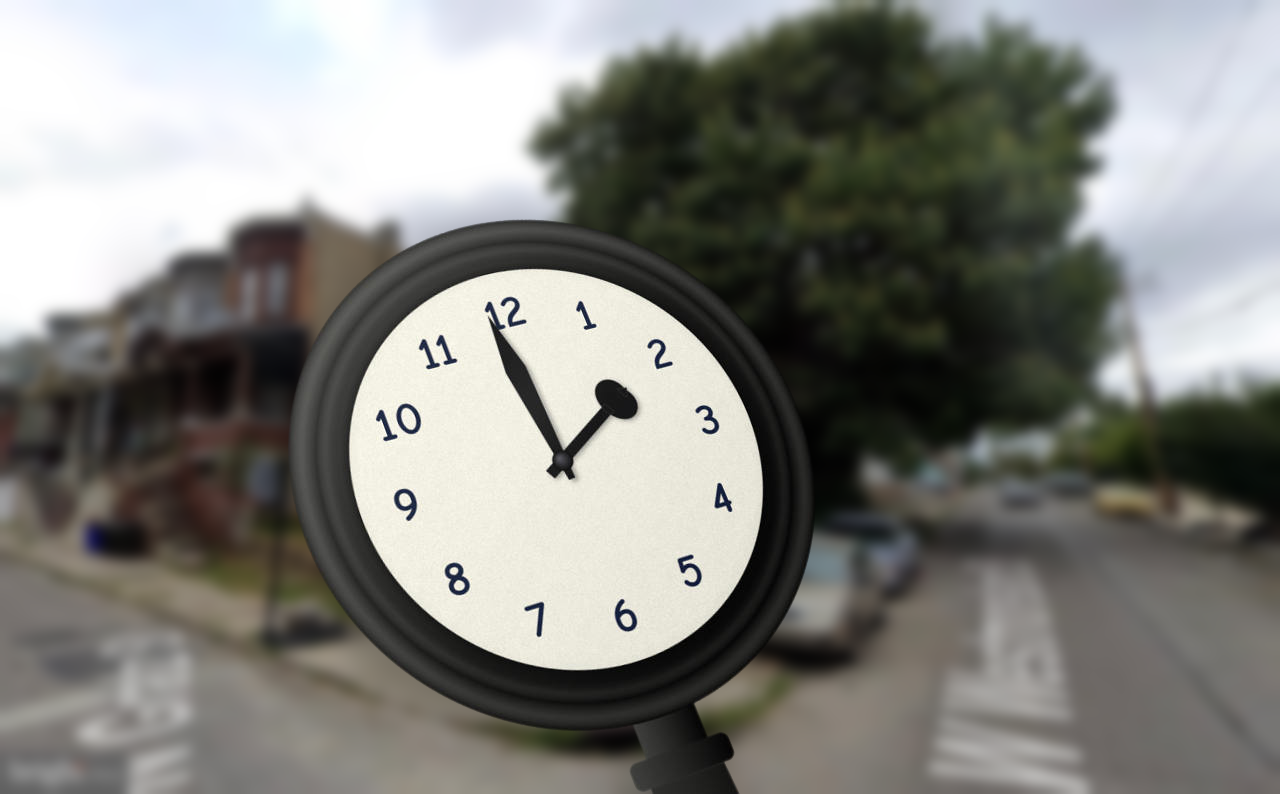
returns 1:59
